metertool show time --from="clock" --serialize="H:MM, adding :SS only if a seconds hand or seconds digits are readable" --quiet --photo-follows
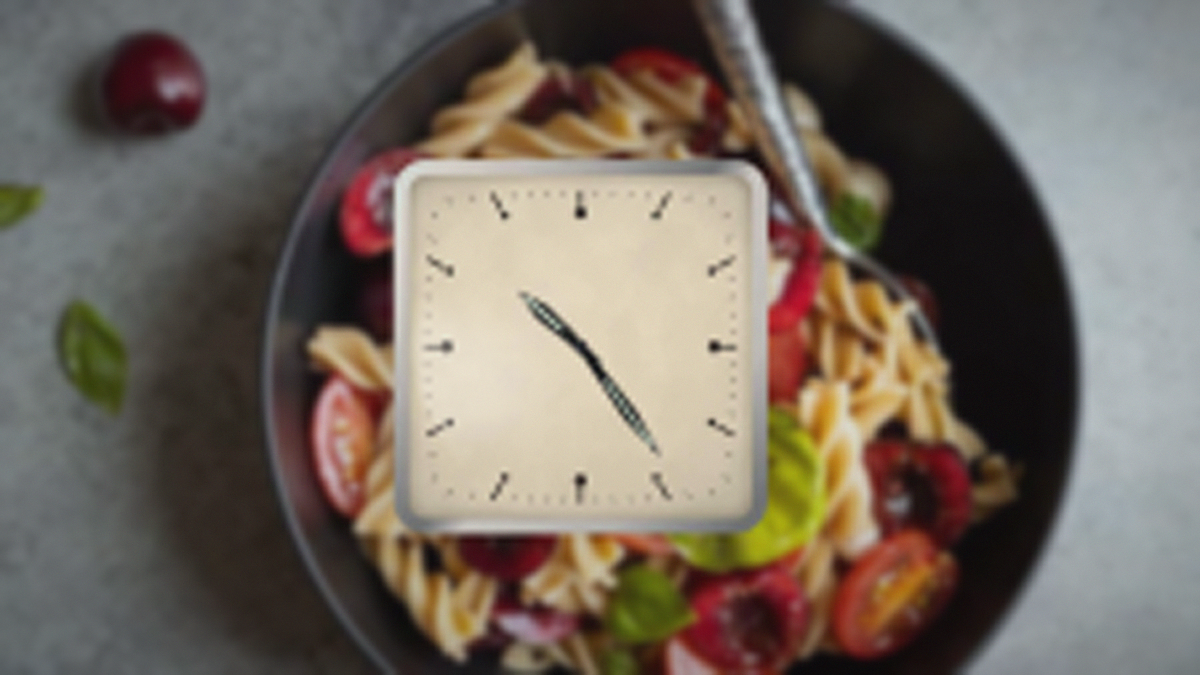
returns 10:24
